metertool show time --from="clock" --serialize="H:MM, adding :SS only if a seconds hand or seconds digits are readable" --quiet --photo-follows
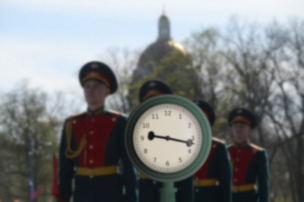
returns 9:17
